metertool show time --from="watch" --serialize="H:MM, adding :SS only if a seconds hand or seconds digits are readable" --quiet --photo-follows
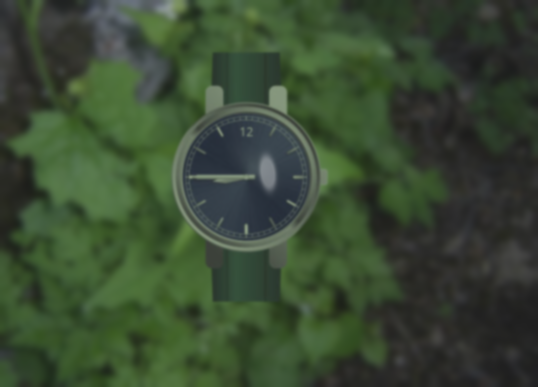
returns 8:45
